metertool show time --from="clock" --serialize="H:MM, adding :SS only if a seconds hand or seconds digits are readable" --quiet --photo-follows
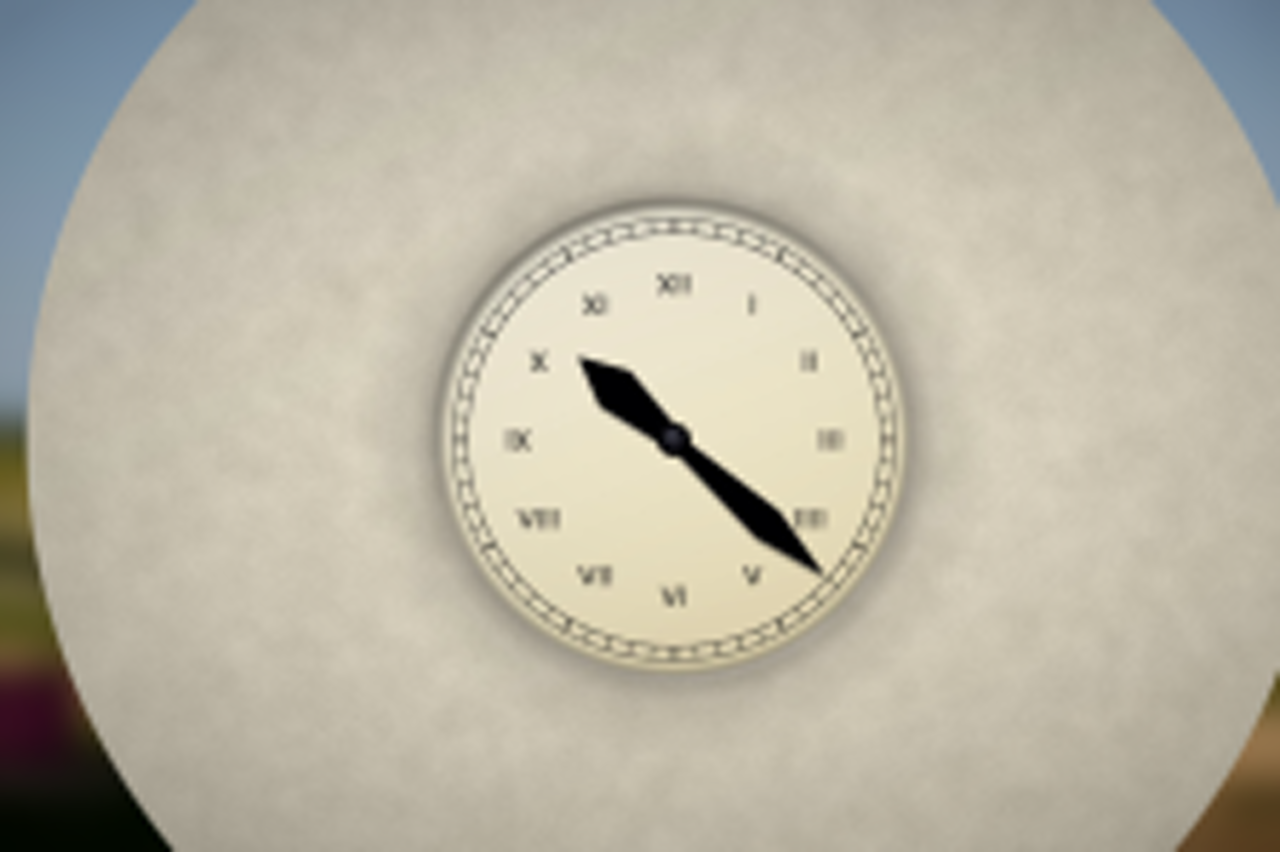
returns 10:22
